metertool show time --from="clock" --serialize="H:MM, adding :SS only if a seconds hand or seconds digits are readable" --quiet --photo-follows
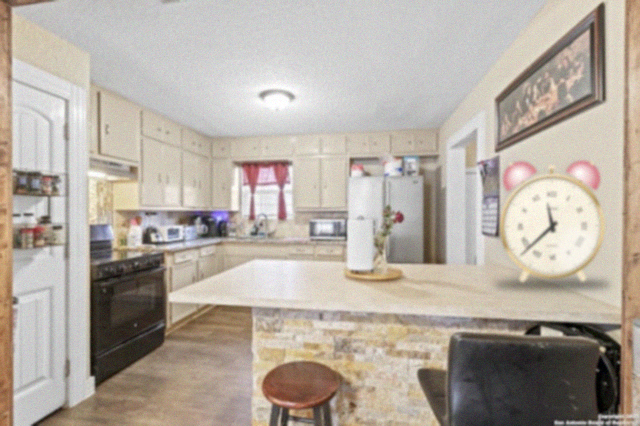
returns 11:38
